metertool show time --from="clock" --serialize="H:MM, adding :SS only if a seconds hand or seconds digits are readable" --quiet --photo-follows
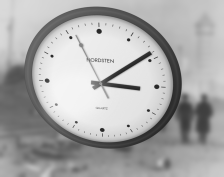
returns 3:08:56
